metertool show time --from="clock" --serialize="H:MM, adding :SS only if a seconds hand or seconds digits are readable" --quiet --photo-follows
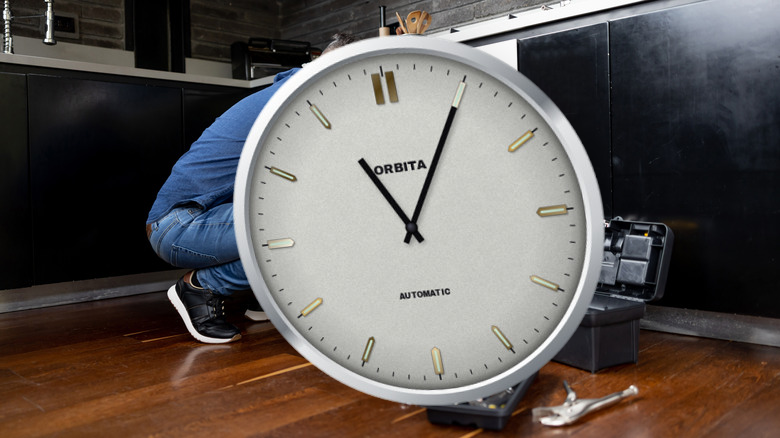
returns 11:05
